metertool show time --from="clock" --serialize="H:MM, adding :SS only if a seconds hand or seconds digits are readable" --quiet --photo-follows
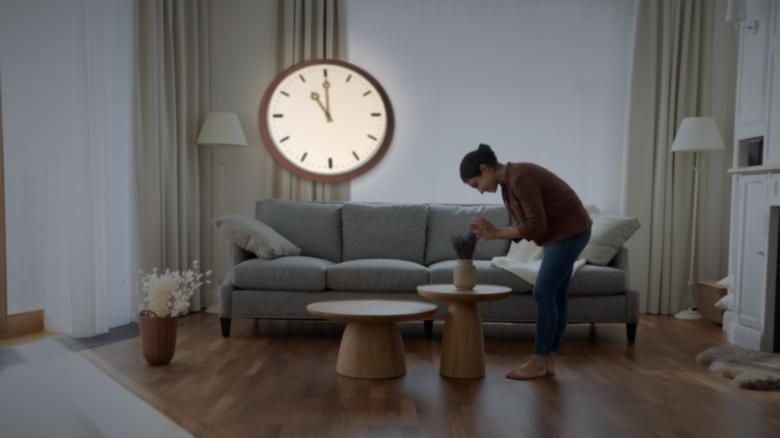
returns 11:00
